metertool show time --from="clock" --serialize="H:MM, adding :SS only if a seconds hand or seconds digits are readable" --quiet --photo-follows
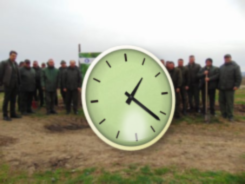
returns 1:22
